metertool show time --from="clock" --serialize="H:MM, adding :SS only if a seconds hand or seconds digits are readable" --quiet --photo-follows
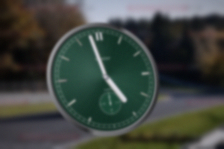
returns 4:58
